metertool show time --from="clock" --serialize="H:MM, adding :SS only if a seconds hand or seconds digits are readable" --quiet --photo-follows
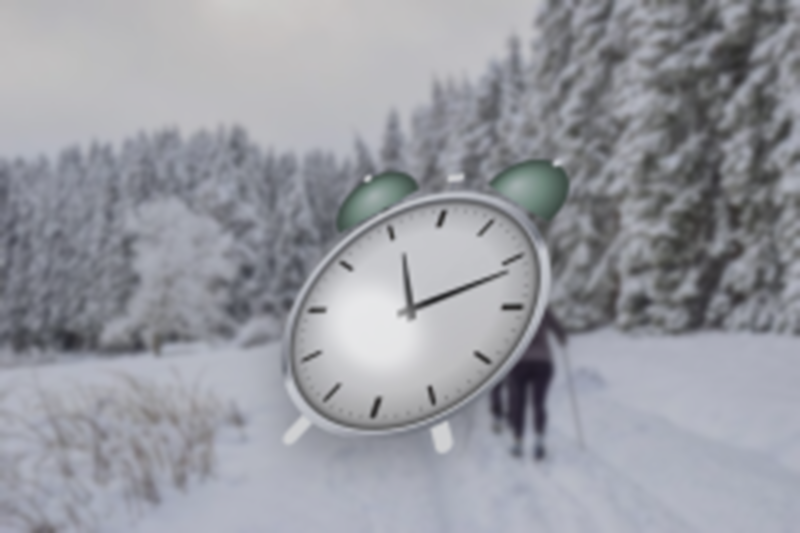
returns 11:11
